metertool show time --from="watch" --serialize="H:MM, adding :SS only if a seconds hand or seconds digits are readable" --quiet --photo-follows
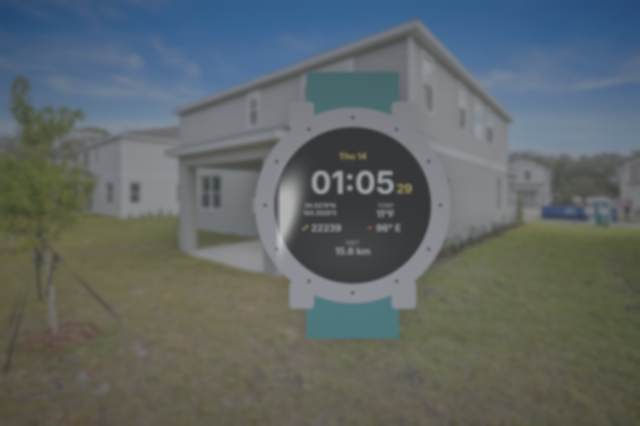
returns 1:05
